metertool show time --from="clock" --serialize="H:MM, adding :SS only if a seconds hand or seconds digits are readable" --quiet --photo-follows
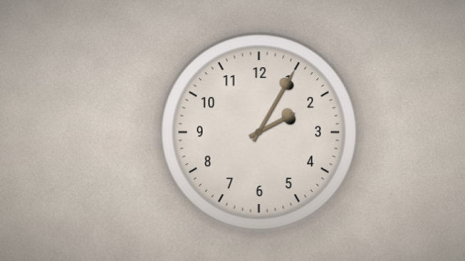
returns 2:05
